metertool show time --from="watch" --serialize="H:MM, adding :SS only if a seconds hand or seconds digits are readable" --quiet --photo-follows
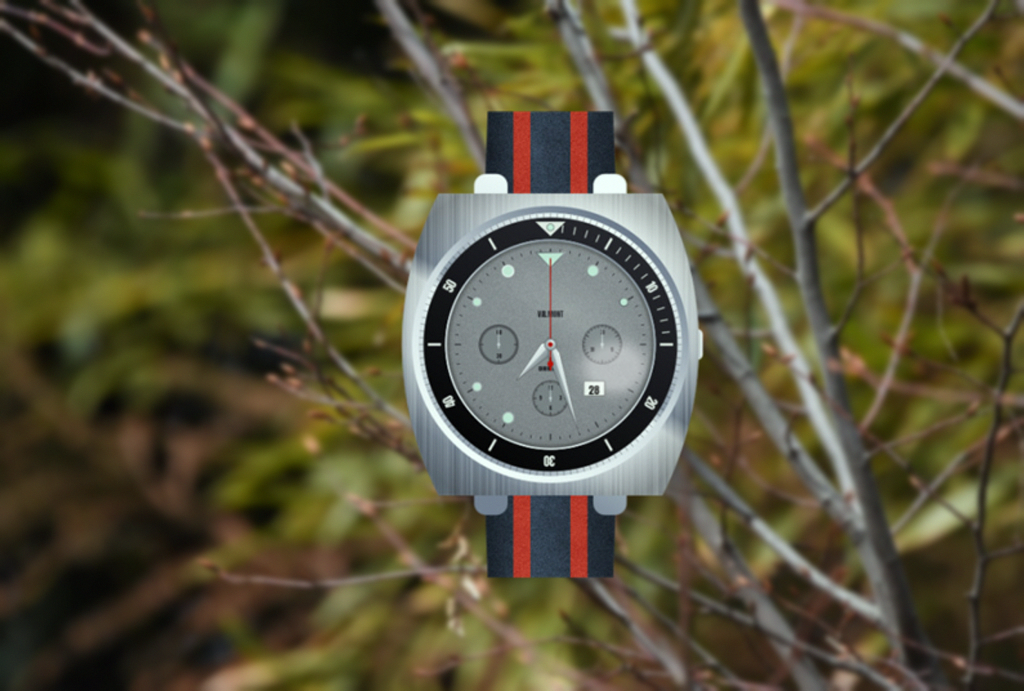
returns 7:27
